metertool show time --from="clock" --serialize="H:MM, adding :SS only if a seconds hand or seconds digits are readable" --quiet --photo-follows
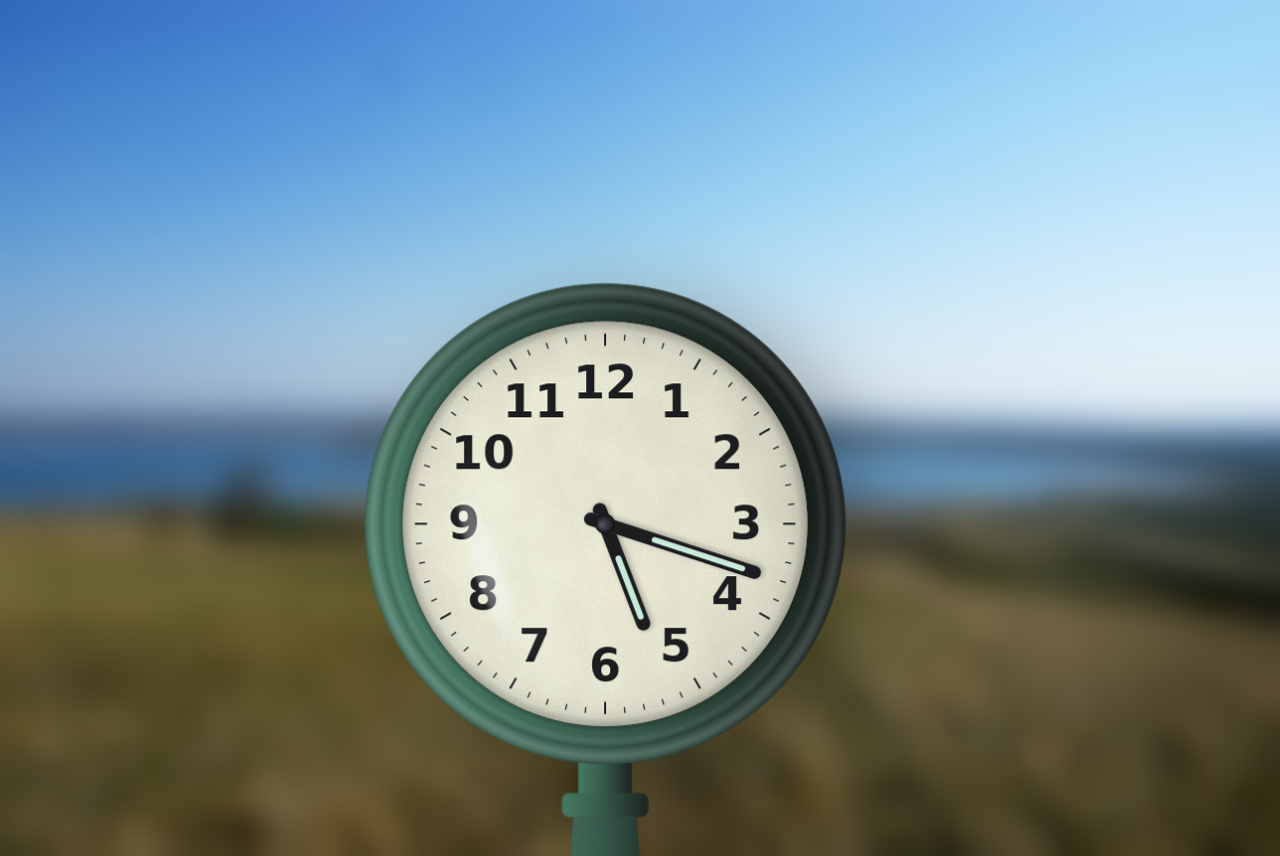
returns 5:18
